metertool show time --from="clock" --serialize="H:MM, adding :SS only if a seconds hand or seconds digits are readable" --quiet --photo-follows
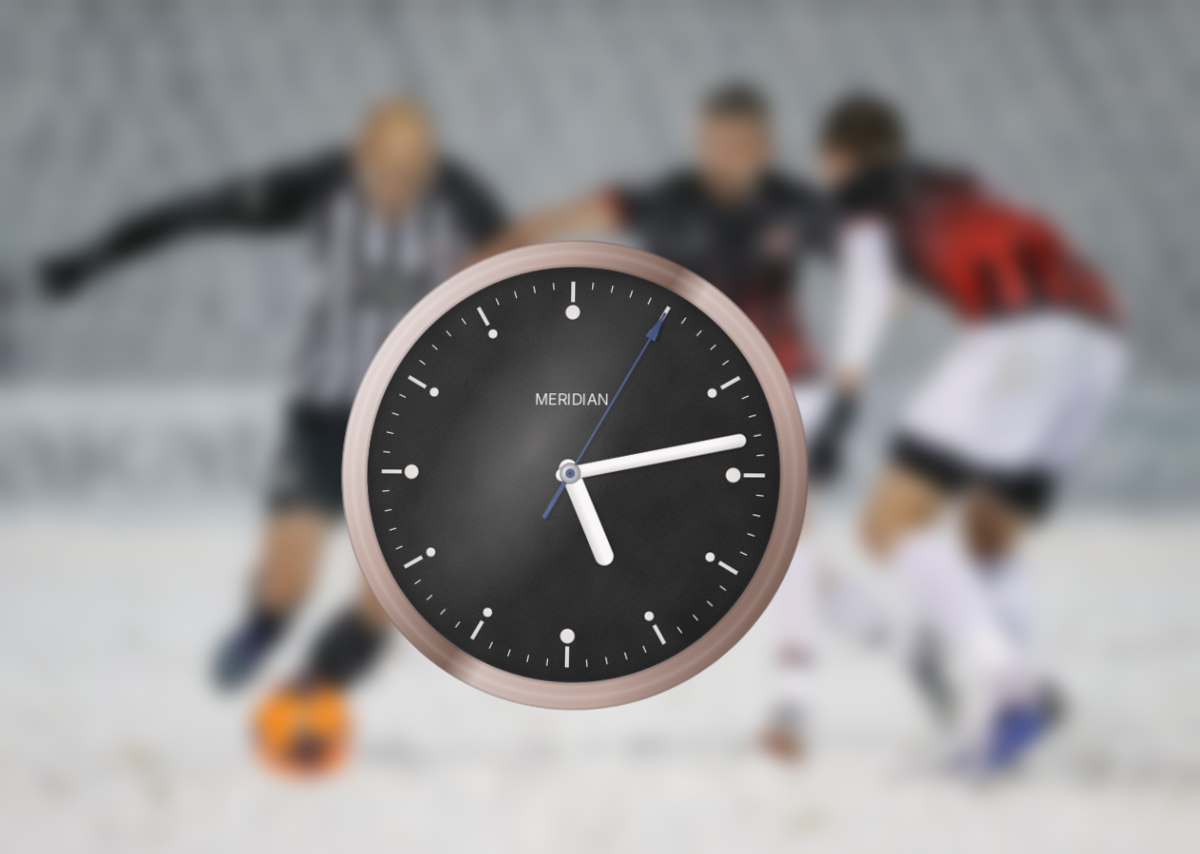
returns 5:13:05
